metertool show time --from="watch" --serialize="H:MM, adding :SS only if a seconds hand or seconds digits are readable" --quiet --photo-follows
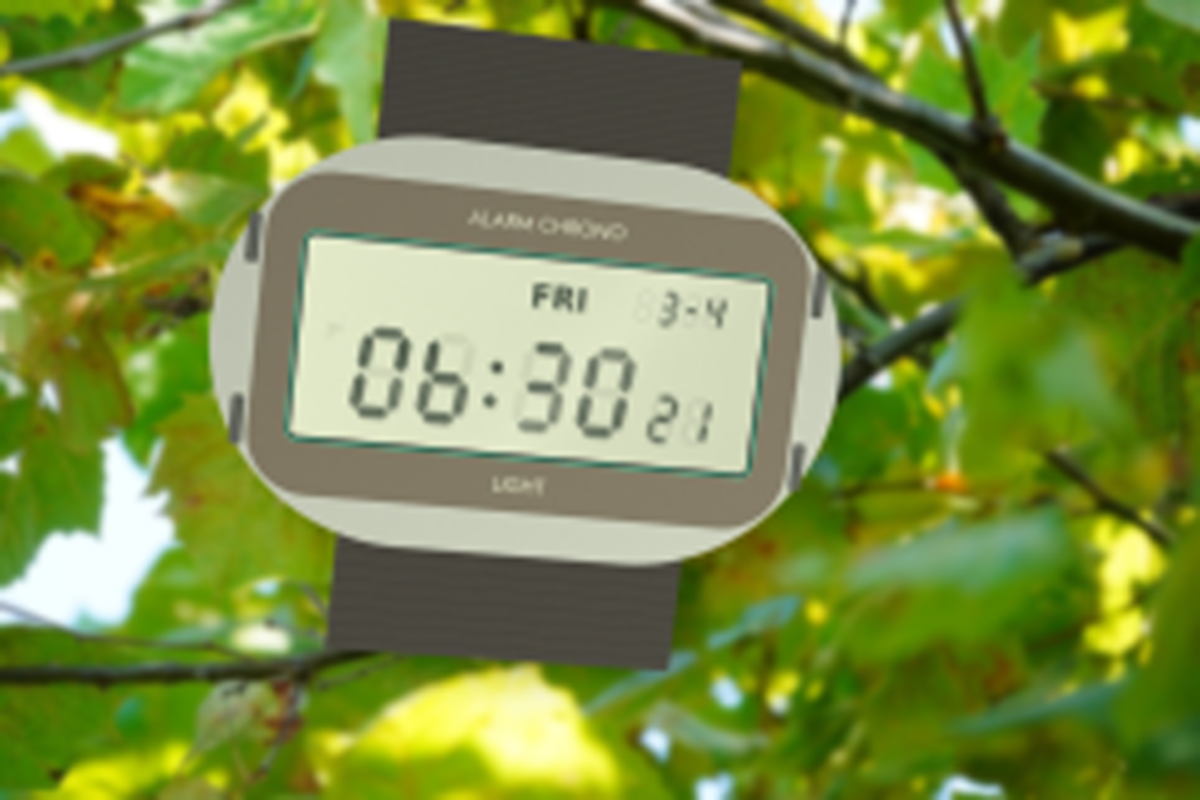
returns 6:30:21
